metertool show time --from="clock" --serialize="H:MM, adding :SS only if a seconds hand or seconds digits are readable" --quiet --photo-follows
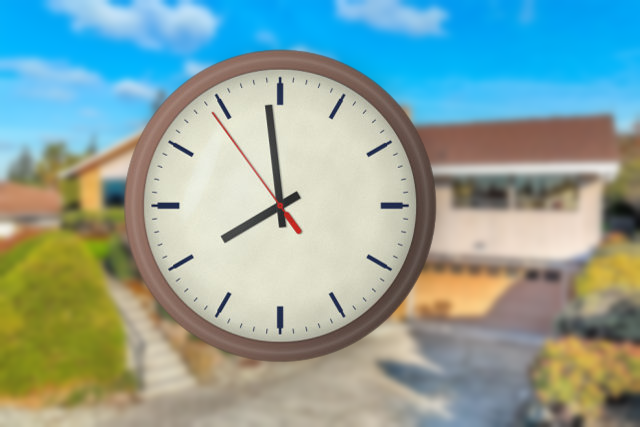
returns 7:58:54
